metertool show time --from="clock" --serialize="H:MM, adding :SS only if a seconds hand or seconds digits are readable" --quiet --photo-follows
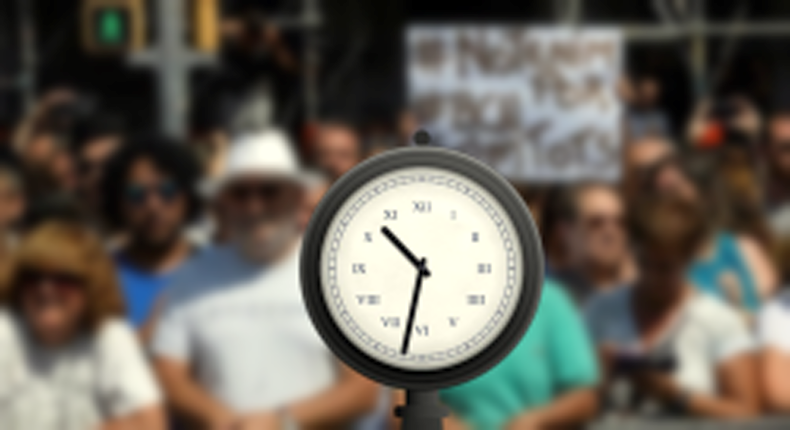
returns 10:32
